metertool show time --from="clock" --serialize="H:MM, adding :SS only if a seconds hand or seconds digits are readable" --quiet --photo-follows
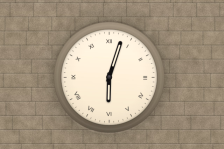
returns 6:03
